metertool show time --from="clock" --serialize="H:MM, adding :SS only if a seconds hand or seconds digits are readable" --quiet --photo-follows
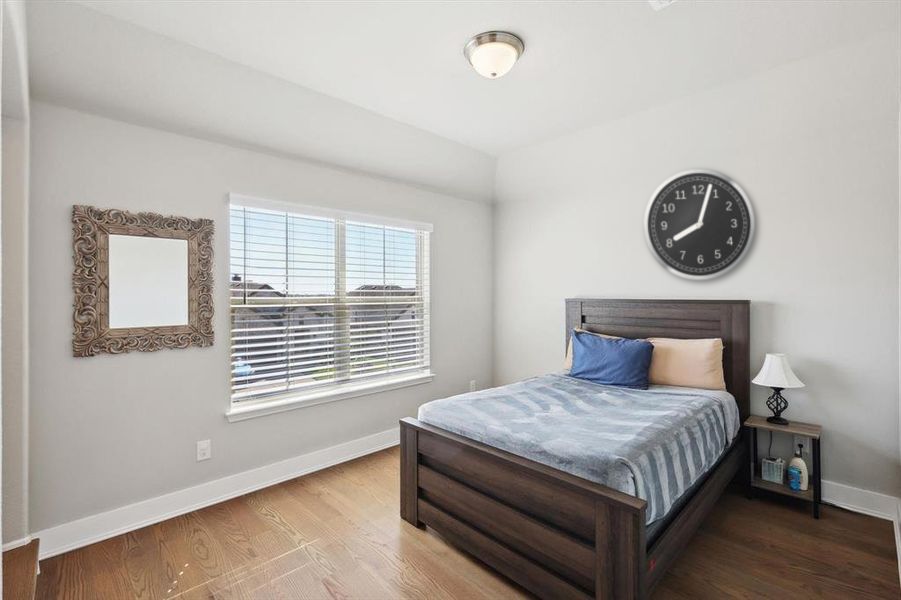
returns 8:03
